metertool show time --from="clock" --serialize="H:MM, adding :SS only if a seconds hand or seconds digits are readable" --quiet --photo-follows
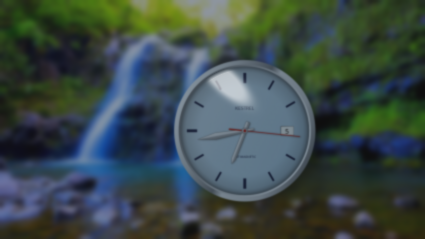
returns 6:43:16
